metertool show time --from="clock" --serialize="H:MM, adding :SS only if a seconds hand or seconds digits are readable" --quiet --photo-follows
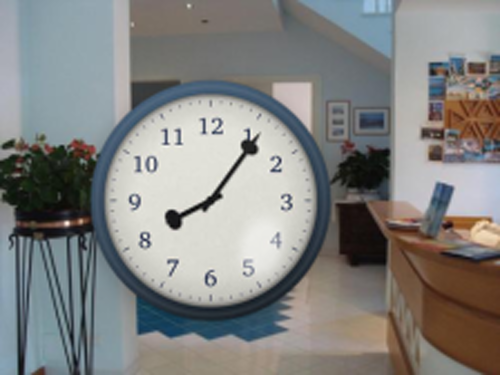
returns 8:06
